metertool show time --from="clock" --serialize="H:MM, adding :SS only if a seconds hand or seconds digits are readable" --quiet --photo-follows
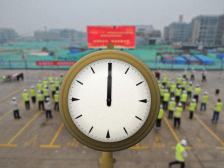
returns 12:00
